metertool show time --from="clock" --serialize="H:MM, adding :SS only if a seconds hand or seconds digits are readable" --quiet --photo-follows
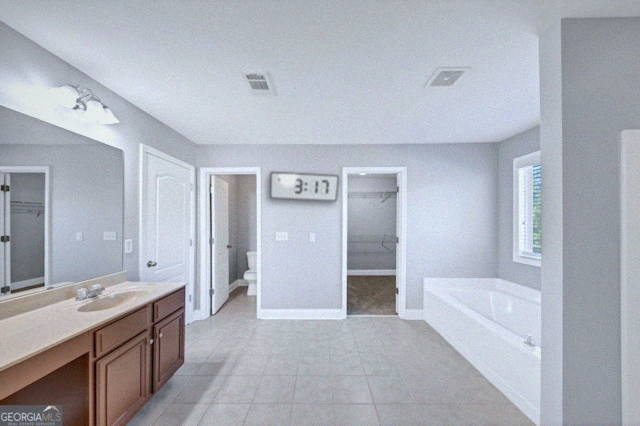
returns 3:17
